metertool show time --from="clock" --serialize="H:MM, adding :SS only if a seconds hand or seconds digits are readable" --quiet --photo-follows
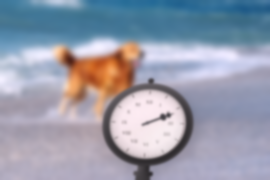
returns 2:11
